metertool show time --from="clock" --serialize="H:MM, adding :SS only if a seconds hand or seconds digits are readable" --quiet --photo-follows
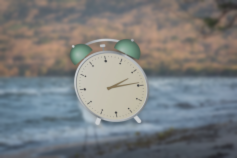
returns 2:14
